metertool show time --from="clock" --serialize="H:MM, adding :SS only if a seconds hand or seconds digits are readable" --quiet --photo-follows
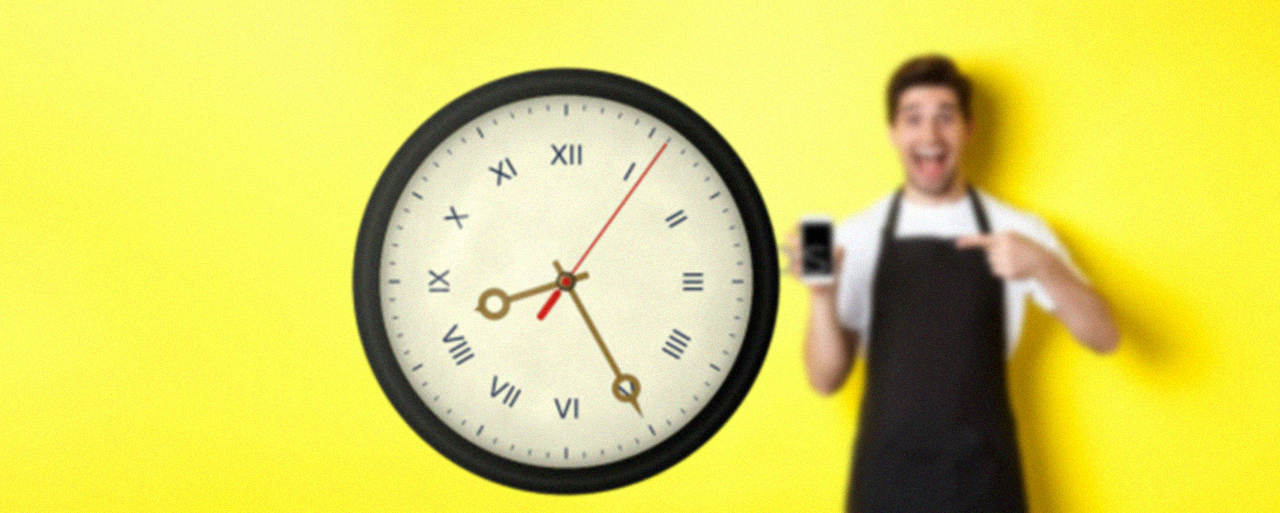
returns 8:25:06
